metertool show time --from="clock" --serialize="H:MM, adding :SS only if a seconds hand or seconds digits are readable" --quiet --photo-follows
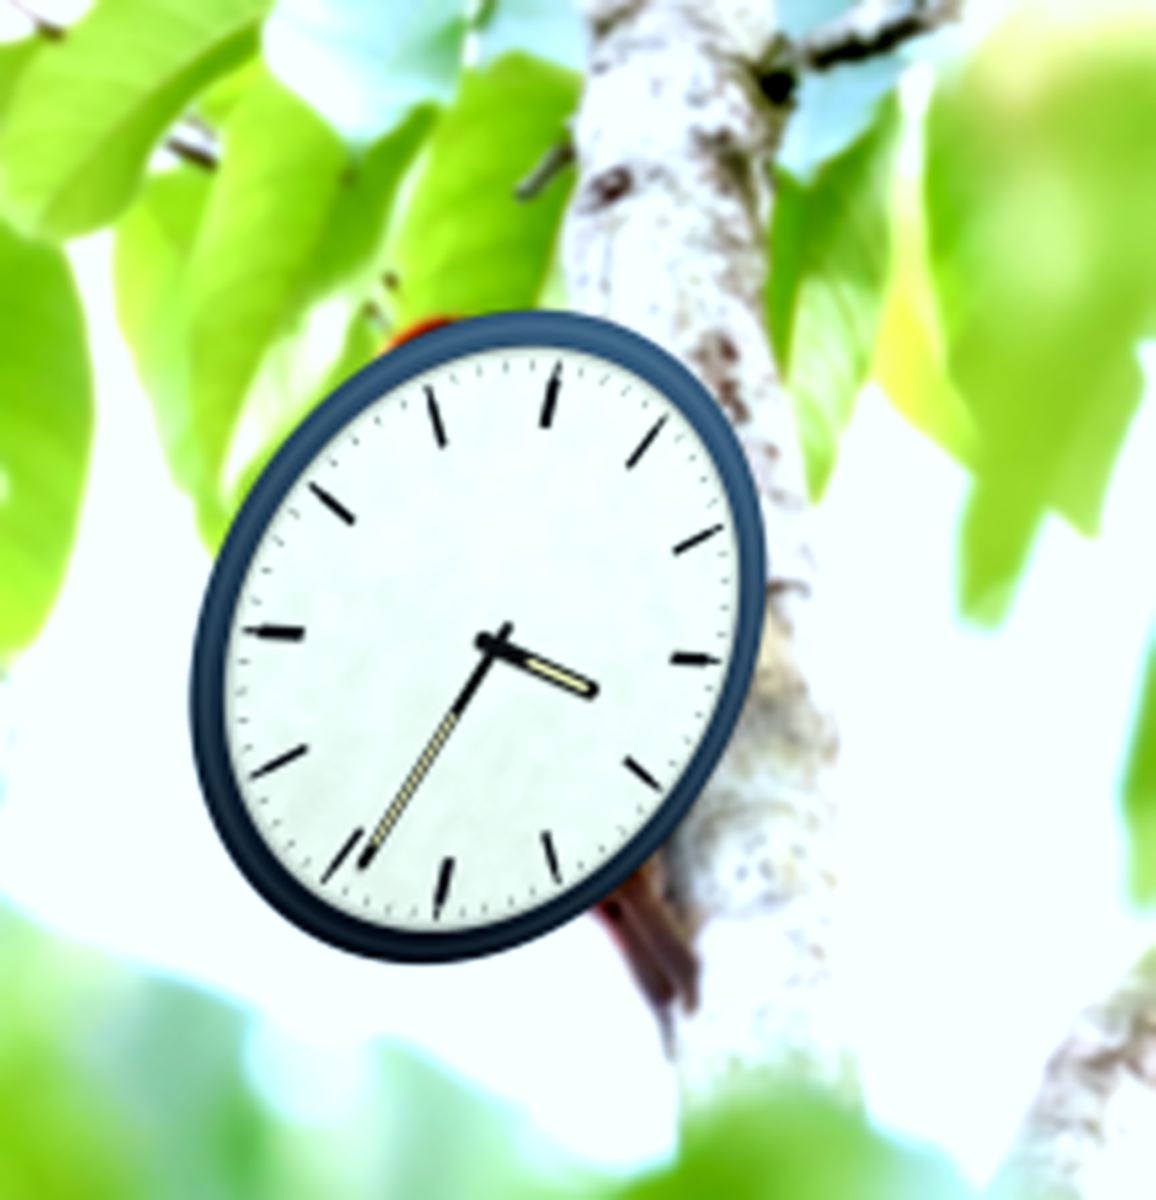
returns 3:34
